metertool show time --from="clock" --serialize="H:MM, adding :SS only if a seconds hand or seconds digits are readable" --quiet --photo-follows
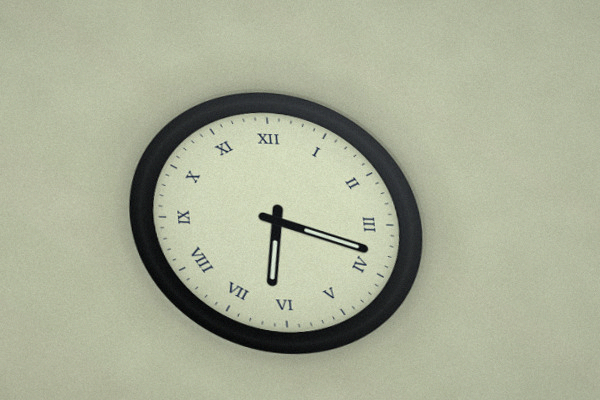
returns 6:18
